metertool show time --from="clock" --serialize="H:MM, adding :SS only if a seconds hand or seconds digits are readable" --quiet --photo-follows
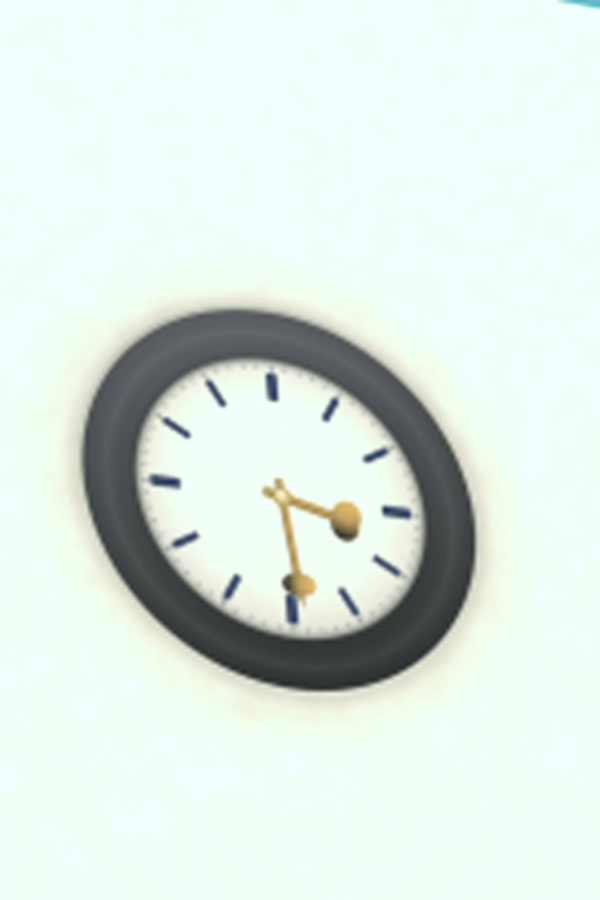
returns 3:29
